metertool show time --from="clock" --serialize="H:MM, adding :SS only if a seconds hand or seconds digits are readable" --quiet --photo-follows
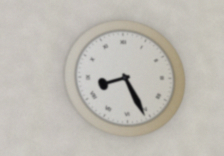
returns 8:26
